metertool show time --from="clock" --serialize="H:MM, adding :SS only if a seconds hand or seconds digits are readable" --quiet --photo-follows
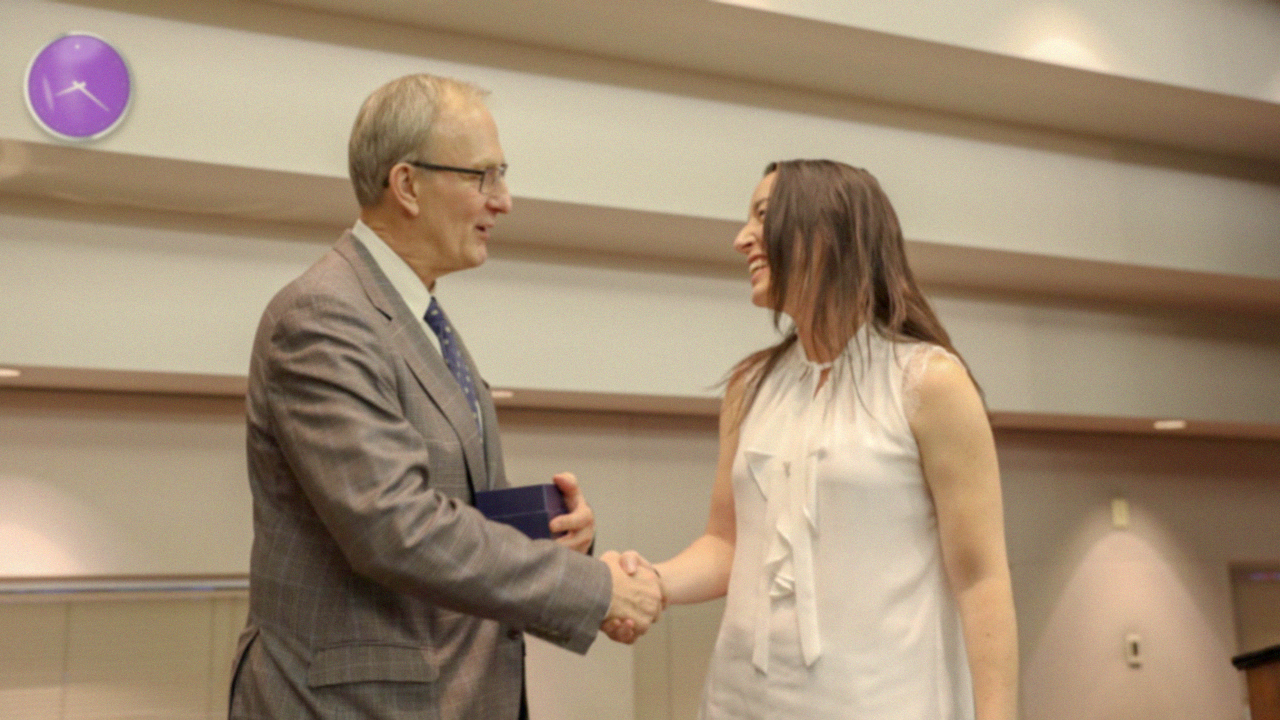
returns 8:22
